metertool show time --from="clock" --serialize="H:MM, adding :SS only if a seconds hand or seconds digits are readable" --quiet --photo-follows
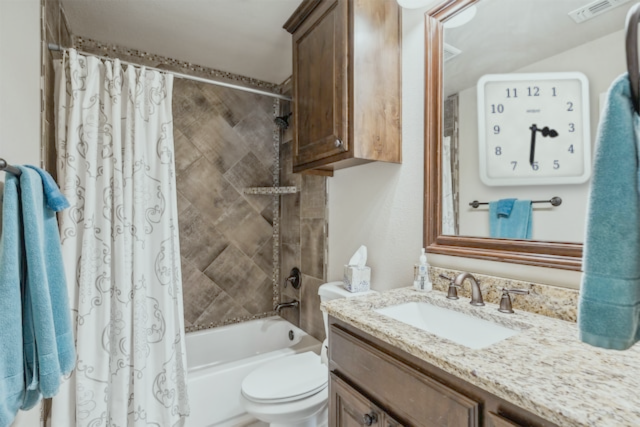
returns 3:31
